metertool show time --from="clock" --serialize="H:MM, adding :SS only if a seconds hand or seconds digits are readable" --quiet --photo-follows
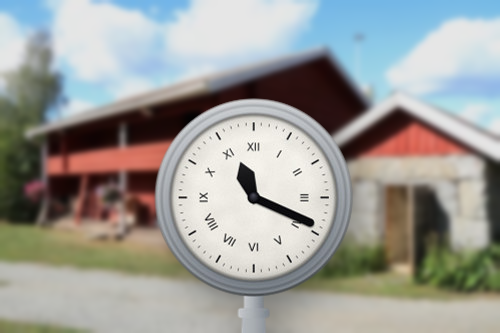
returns 11:19
